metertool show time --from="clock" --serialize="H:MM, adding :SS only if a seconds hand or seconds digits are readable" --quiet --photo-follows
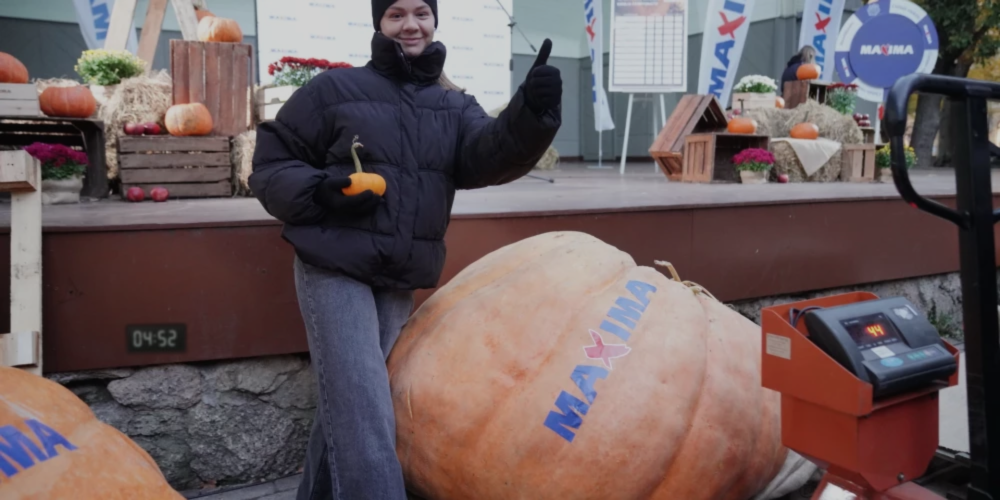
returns 4:52
